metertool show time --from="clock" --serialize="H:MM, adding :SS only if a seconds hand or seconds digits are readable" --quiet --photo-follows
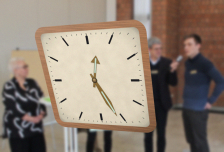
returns 12:26
